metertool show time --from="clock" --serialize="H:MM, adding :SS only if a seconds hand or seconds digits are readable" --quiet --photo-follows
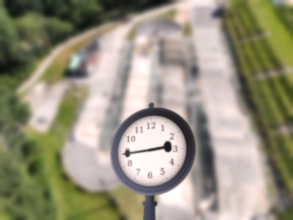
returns 2:44
